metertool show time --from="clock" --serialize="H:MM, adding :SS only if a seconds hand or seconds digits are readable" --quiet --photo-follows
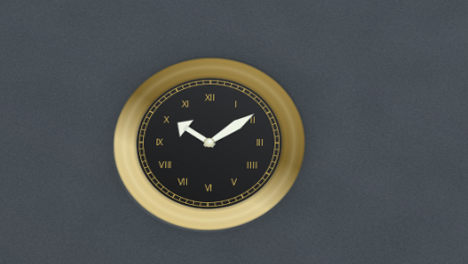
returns 10:09
